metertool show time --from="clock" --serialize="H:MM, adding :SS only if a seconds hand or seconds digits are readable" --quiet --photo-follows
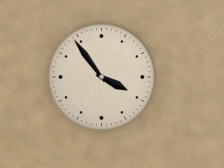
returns 3:54
